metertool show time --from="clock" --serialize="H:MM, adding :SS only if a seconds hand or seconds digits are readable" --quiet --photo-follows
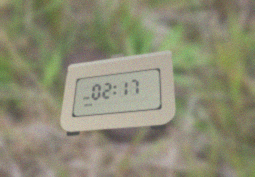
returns 2:17
